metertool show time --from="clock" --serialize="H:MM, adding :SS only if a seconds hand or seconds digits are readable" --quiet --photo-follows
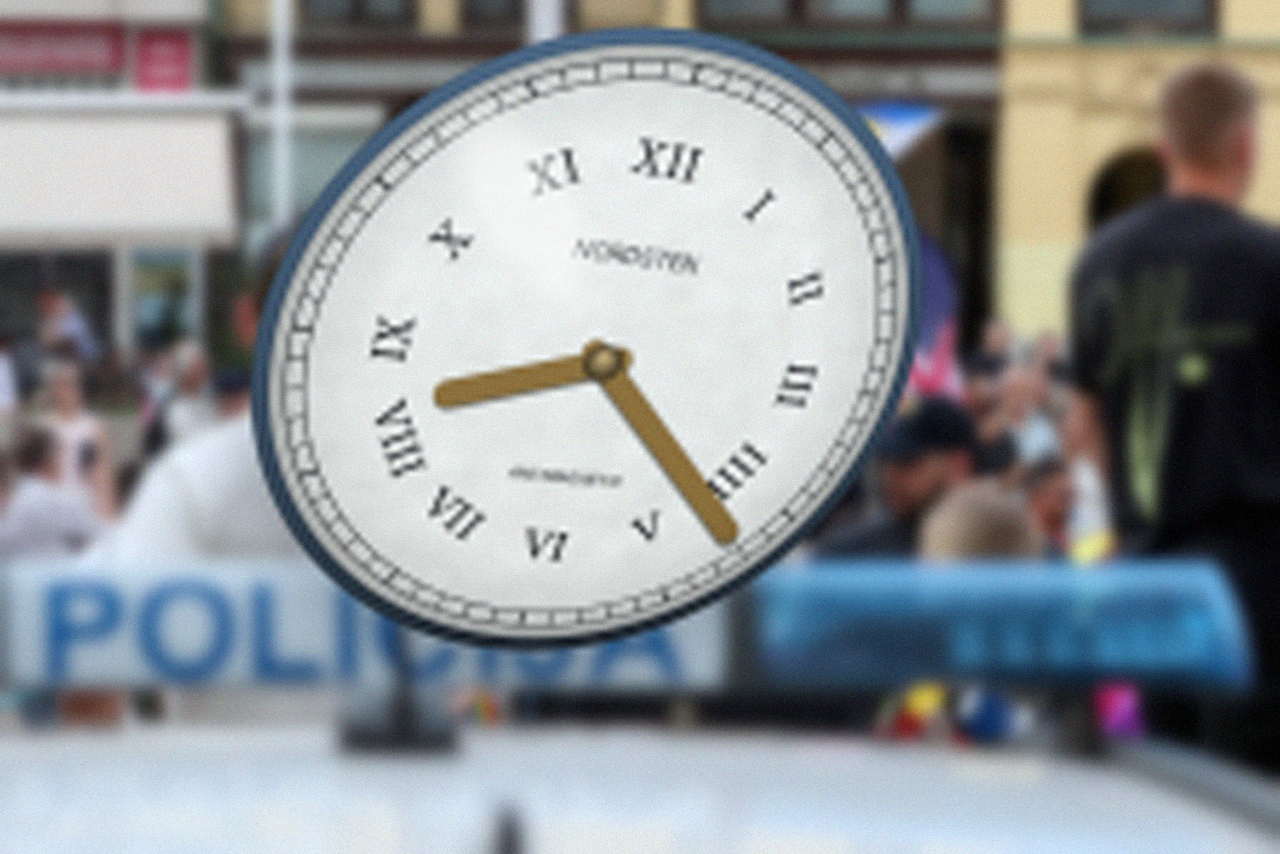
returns 8:22
